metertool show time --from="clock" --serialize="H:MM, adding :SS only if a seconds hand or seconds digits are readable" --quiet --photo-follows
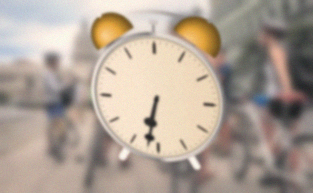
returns 6:32
